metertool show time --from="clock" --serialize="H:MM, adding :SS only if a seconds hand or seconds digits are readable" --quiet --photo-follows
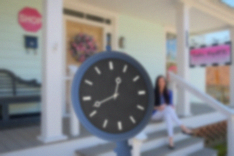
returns 12:42
